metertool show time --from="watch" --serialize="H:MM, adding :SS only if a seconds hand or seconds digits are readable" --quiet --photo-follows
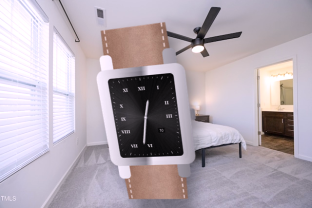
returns 12:32
